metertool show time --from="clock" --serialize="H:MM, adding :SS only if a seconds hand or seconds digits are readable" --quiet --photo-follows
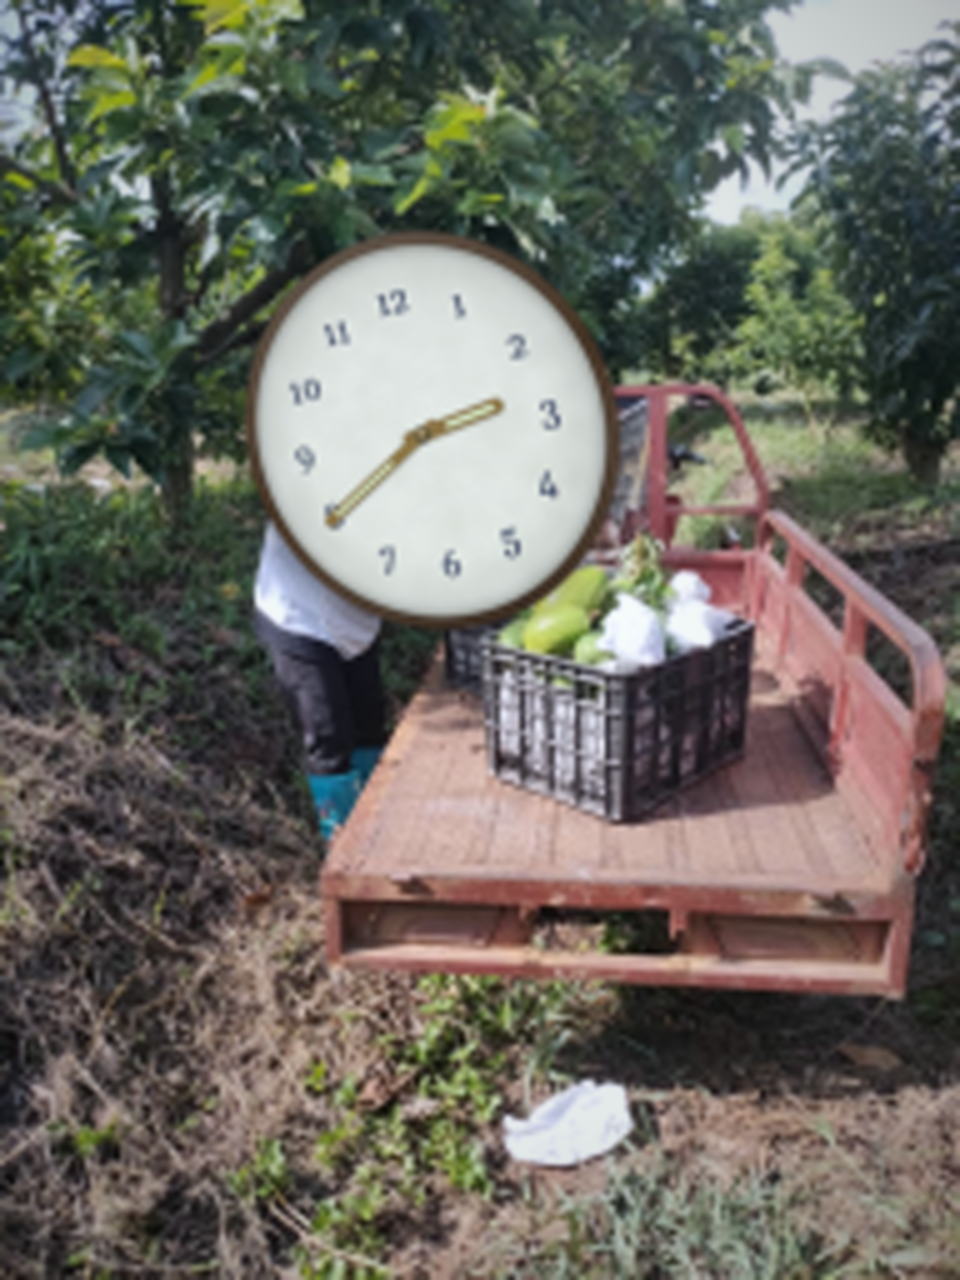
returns 2:40
